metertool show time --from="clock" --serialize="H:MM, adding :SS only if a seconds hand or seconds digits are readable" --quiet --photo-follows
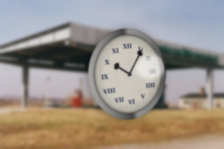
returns 10:06
